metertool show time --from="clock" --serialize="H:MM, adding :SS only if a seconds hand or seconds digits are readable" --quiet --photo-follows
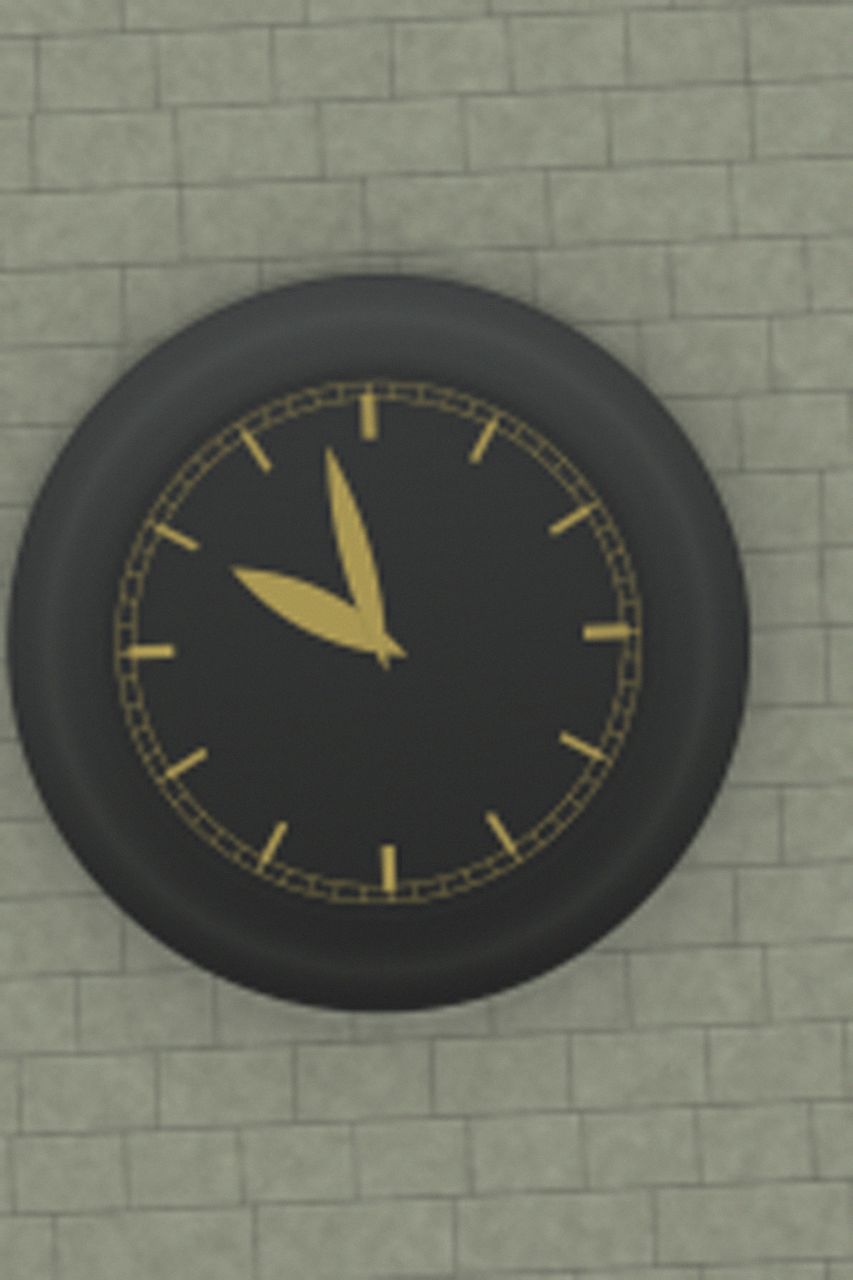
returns 9:58
